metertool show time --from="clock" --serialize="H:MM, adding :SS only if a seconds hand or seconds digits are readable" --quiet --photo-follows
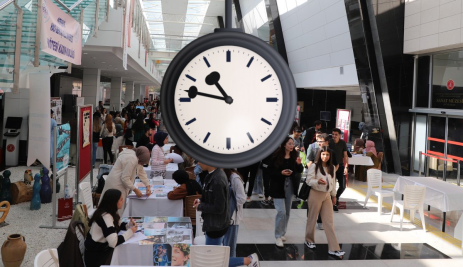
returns 10:47
